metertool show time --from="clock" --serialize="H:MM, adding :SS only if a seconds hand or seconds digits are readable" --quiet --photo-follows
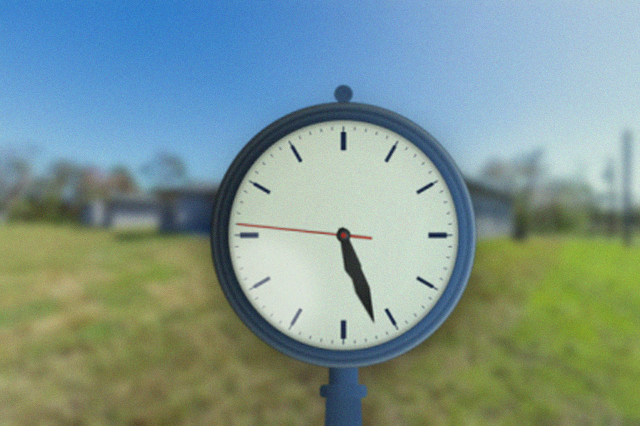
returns 5:26:46
